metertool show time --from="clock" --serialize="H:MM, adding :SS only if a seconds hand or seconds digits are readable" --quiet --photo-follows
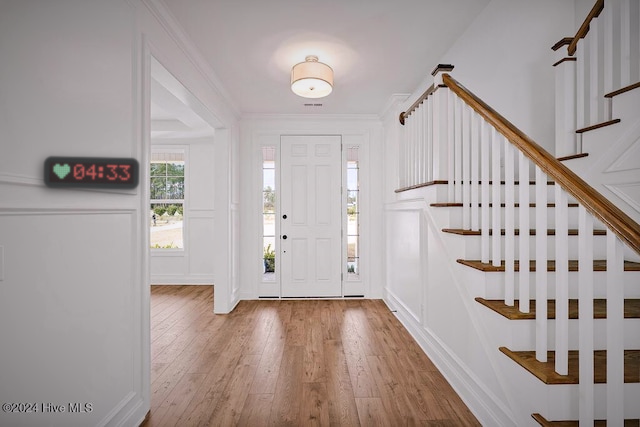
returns 4:33
